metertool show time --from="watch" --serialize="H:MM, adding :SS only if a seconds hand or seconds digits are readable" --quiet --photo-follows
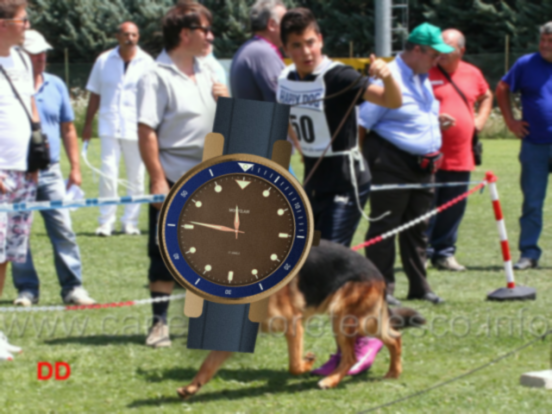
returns 11:46
